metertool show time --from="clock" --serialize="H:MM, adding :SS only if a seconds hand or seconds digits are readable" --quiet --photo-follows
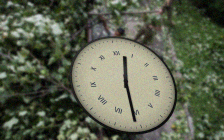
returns 12:31
